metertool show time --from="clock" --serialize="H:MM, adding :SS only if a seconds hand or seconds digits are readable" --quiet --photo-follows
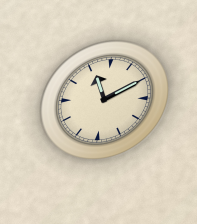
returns 11:10
